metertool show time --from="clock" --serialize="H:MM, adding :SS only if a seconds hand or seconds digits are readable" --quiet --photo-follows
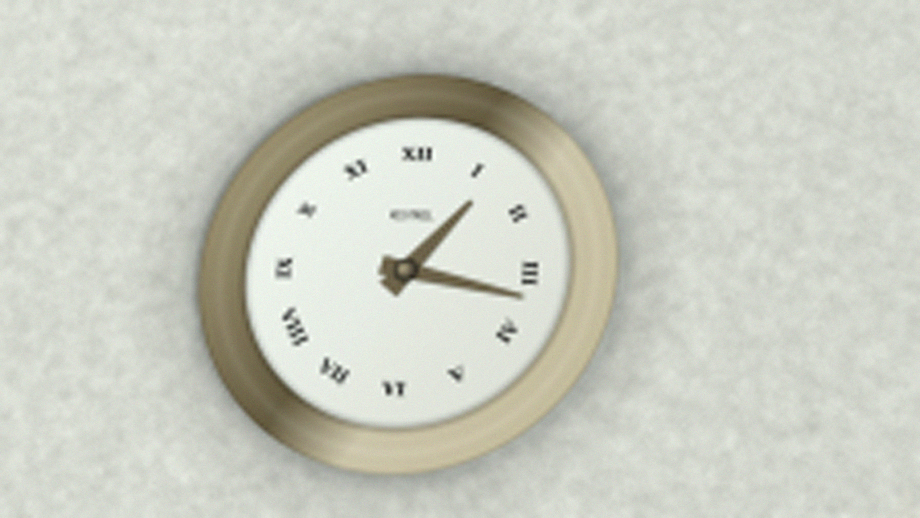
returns 1:17
